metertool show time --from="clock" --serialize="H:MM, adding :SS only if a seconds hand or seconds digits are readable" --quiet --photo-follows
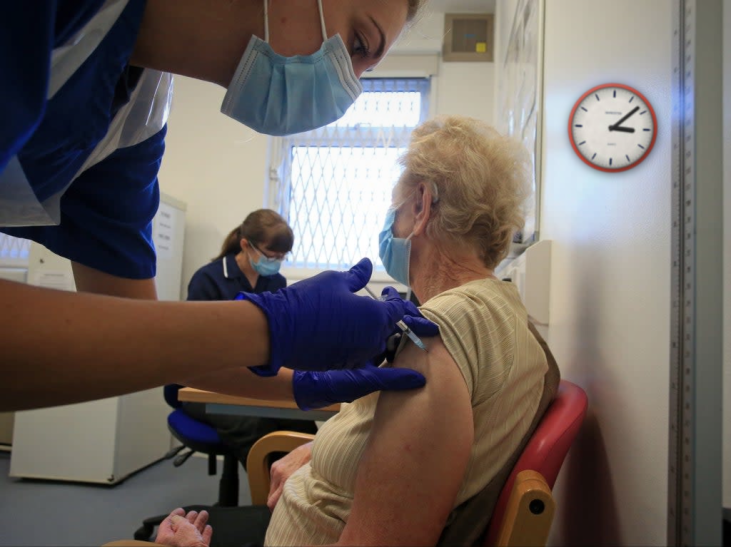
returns 3:08
